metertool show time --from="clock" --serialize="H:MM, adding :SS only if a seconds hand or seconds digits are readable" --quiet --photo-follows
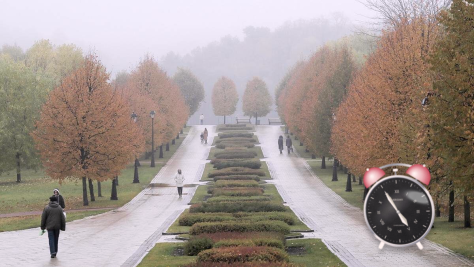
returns 4:55
